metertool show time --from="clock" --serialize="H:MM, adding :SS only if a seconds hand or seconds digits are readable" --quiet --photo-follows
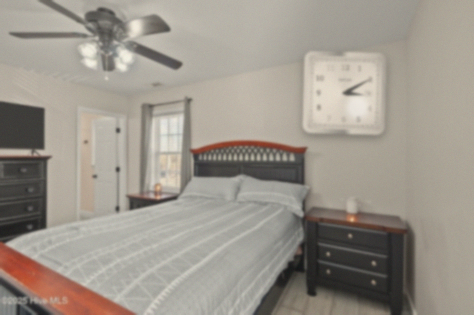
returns 3:10
